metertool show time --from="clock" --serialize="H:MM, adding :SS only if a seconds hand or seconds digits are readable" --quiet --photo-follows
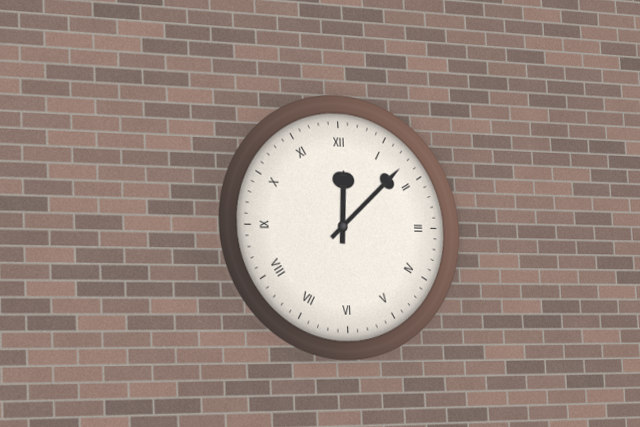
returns 12:08
